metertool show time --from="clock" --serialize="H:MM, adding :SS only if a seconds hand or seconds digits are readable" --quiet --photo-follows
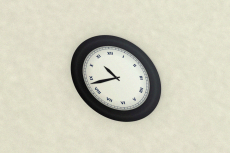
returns 10:43
